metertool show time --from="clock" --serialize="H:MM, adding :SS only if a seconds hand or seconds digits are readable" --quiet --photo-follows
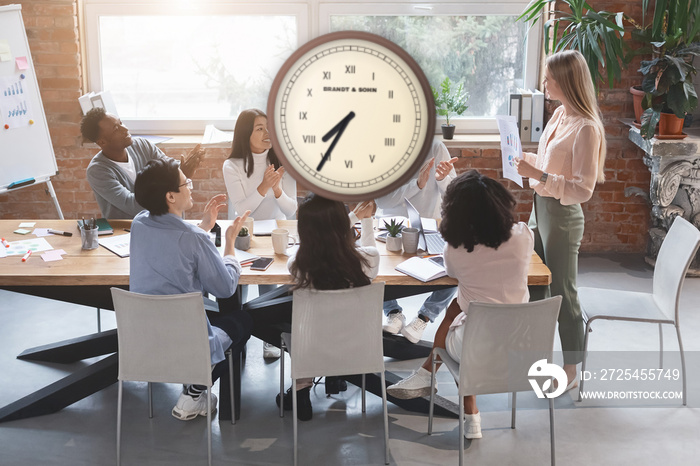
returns 7:35
